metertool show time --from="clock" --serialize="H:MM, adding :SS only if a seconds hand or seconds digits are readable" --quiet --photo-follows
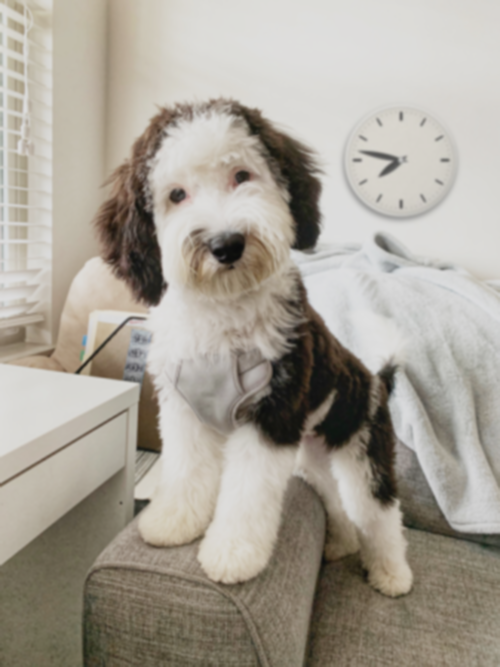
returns 7:47
